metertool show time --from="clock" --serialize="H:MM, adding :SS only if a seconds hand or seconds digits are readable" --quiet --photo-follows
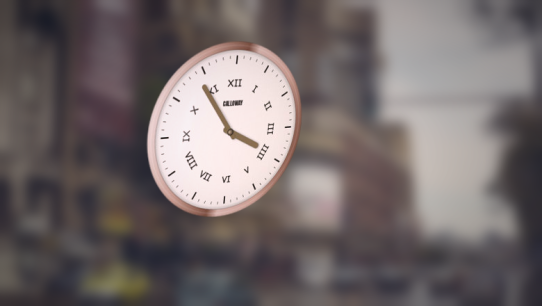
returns 3:54
